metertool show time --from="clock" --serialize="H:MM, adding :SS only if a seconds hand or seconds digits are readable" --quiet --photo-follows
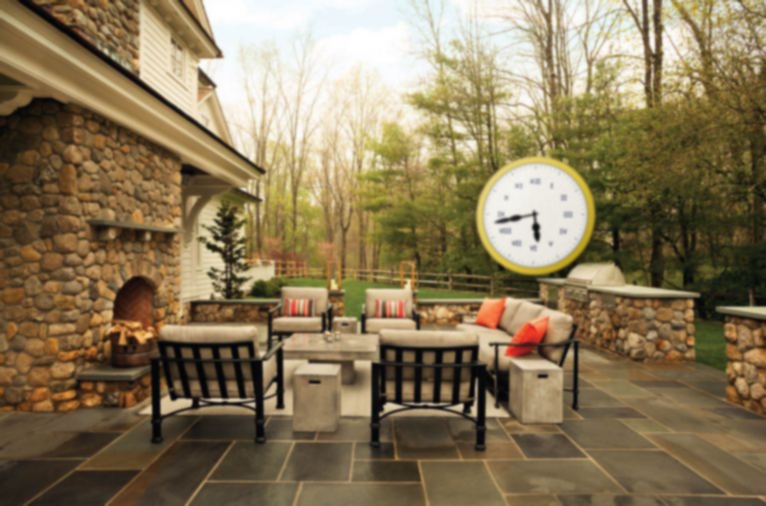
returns 5:43
